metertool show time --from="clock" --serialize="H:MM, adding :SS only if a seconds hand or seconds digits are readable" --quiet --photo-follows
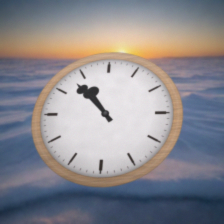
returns 10:53
